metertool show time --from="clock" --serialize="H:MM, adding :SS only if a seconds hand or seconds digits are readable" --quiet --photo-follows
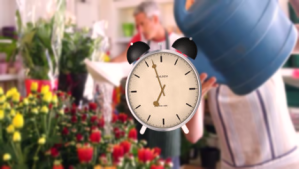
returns 6:57
